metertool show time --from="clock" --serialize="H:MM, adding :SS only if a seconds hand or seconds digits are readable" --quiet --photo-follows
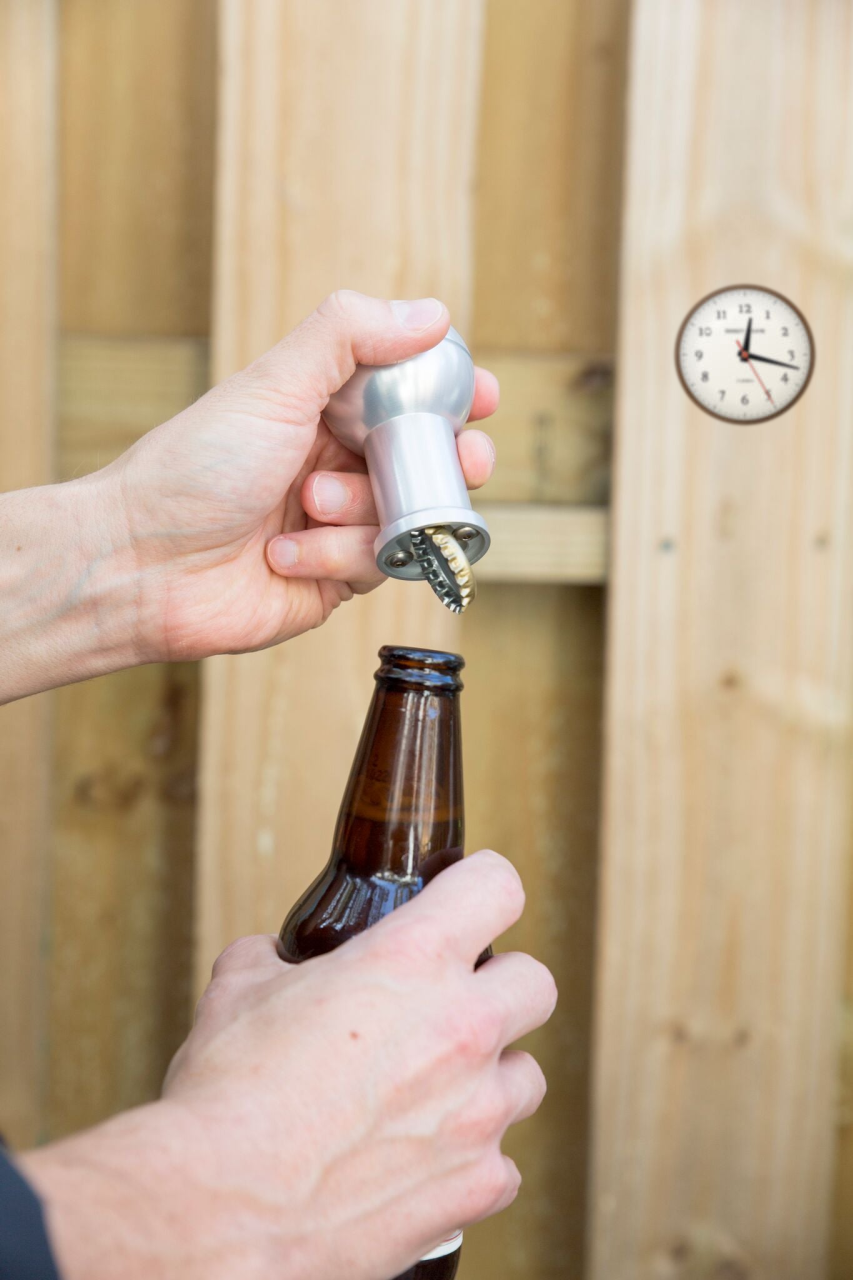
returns 12:17:25
